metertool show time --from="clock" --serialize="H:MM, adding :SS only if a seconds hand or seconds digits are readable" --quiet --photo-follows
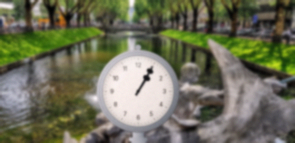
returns 1:05
